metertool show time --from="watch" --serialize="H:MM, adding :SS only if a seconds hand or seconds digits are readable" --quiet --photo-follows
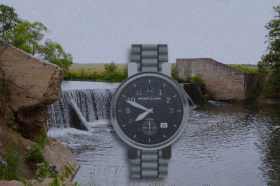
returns 7:49
